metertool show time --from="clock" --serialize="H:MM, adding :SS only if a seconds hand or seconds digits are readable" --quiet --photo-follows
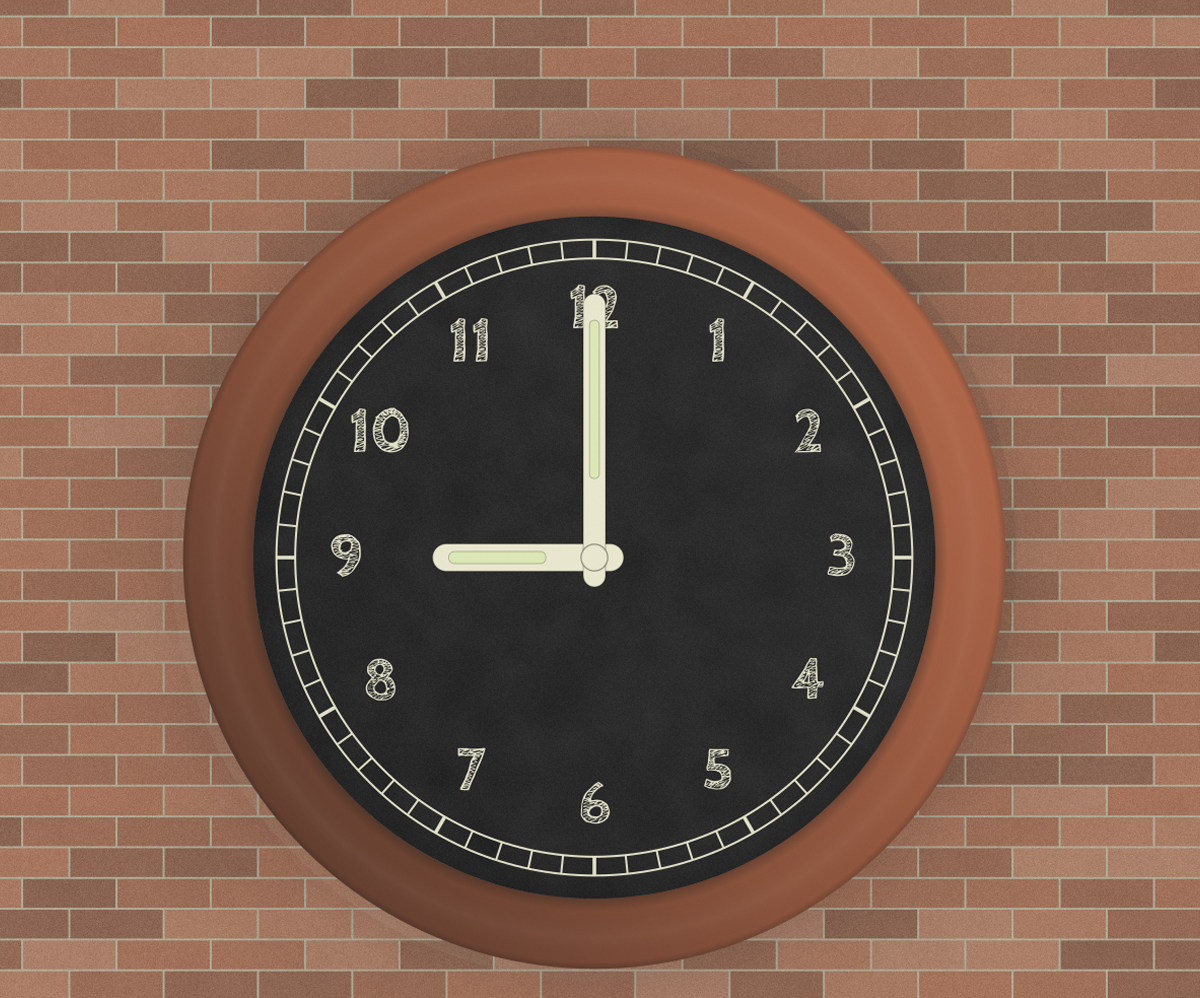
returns 9:00
